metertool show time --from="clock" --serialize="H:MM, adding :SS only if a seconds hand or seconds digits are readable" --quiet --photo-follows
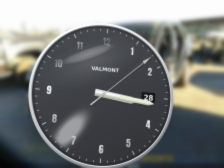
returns 3:16:08
